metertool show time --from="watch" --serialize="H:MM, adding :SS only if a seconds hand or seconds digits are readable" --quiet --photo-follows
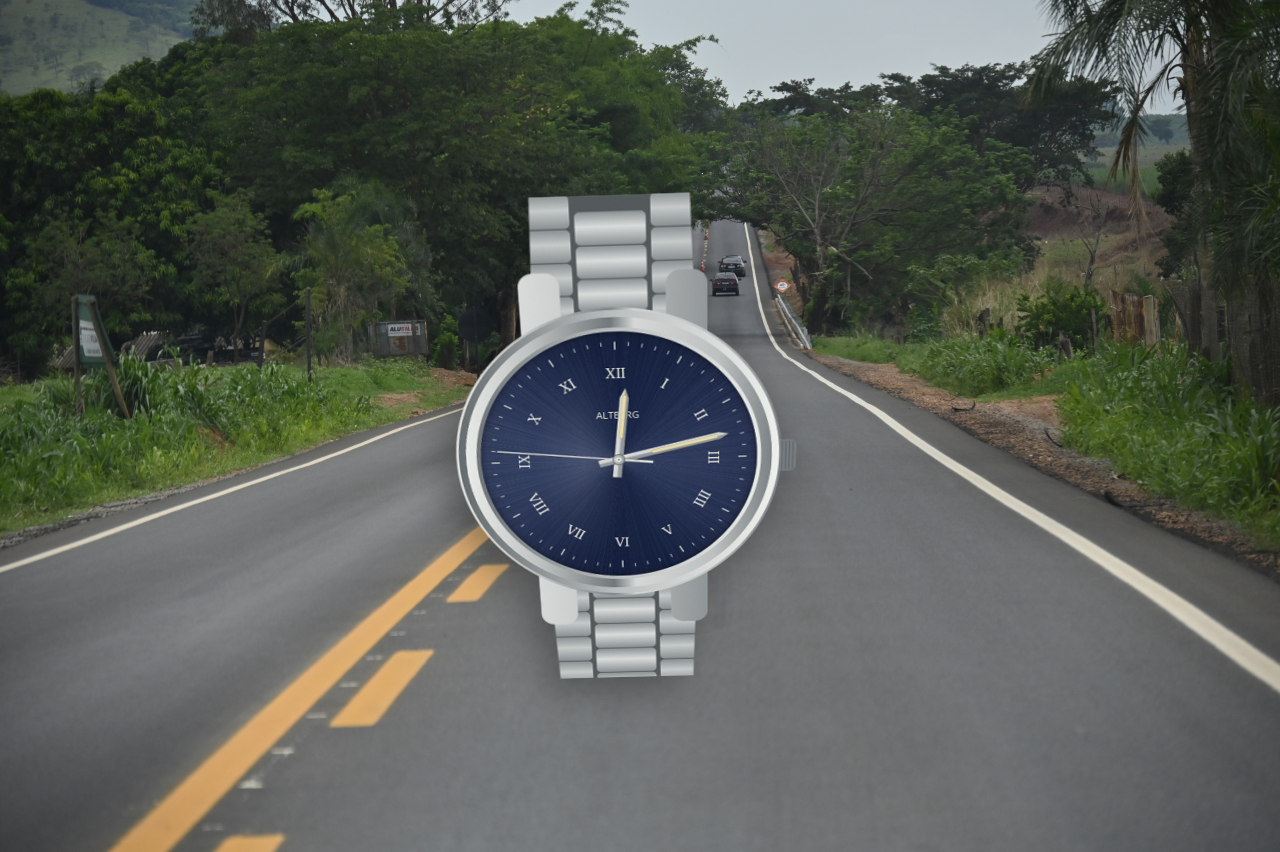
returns 12:12:46
